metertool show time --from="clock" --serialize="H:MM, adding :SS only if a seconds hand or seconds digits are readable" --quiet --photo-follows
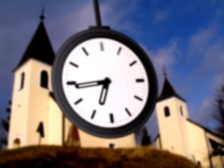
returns 6:44
